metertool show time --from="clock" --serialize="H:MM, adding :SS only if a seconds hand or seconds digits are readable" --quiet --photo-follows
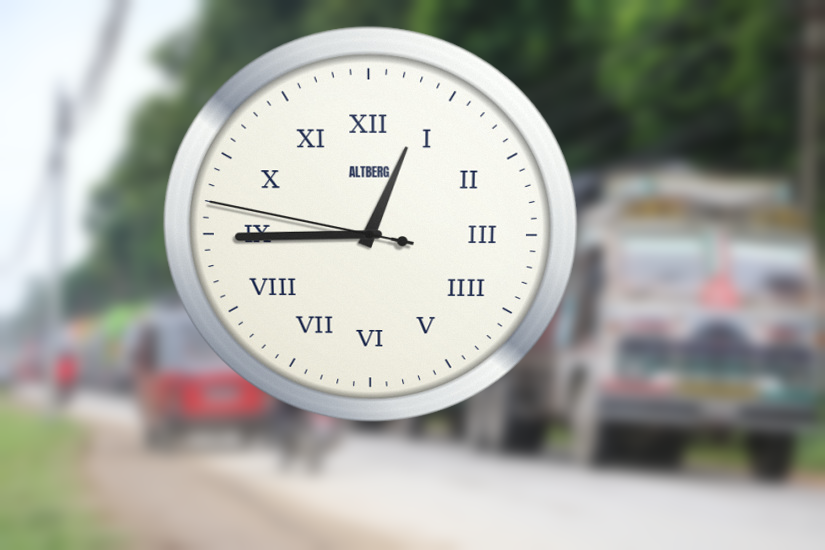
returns 12:44:47
